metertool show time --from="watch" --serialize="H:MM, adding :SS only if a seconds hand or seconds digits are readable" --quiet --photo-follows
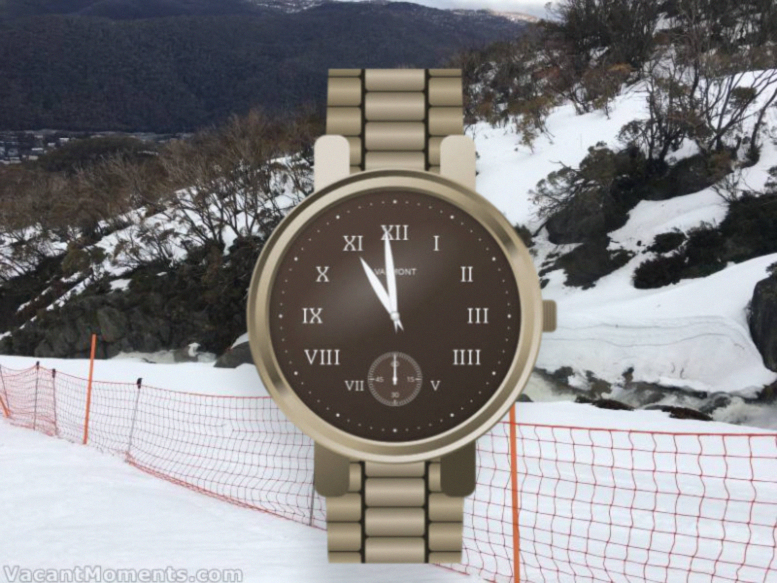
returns 10:59
